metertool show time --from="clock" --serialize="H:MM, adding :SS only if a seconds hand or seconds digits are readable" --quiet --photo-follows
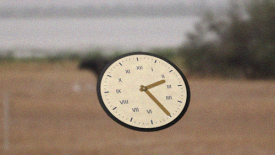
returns 2:25
